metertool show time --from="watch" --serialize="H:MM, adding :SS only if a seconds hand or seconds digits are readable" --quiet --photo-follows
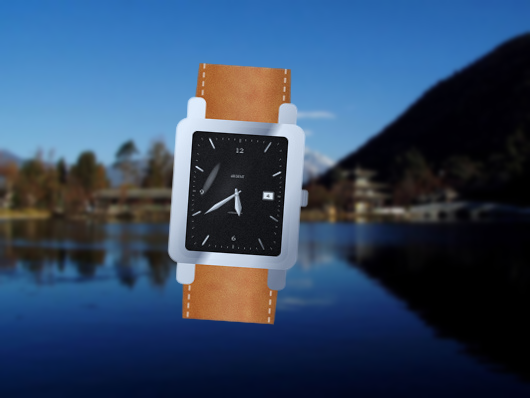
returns 5:39
